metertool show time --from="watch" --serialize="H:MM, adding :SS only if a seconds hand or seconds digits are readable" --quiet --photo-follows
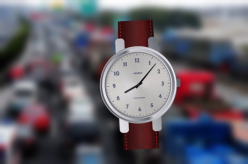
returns 8:07
